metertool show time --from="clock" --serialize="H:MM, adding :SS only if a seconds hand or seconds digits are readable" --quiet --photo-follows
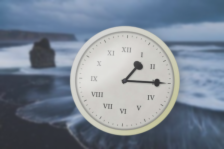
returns 1:15
